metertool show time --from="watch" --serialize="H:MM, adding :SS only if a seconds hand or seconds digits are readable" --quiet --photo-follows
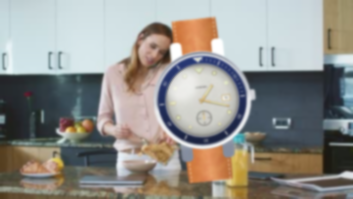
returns 1:18
